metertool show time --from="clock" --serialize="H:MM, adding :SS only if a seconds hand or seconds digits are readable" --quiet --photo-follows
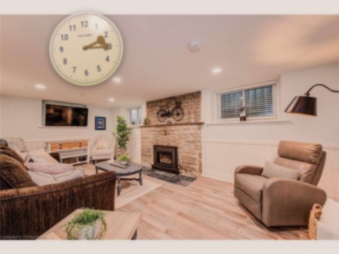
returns 2:15
